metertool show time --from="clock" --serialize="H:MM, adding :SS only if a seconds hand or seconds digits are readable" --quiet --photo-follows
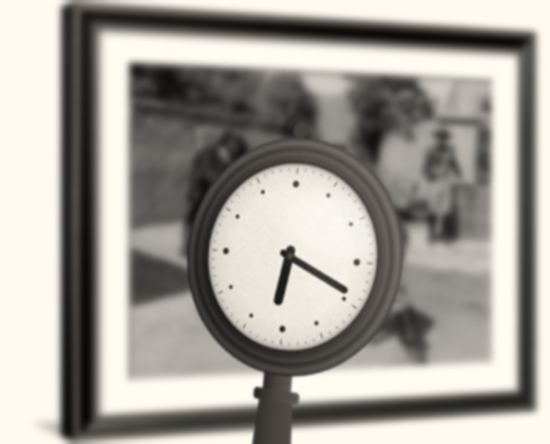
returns 6:19
